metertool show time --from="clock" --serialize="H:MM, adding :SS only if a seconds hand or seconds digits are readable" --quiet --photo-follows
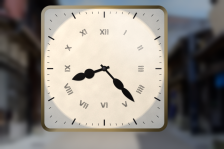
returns 8:23
